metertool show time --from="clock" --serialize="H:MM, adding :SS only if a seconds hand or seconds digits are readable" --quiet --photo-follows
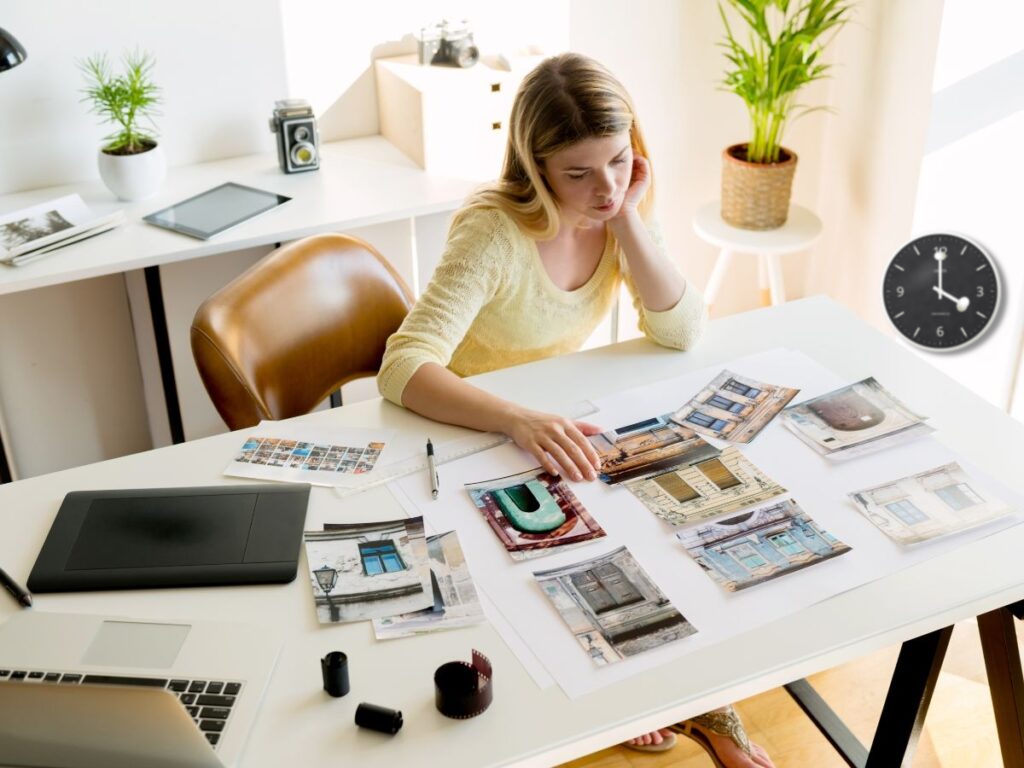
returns 4:00
